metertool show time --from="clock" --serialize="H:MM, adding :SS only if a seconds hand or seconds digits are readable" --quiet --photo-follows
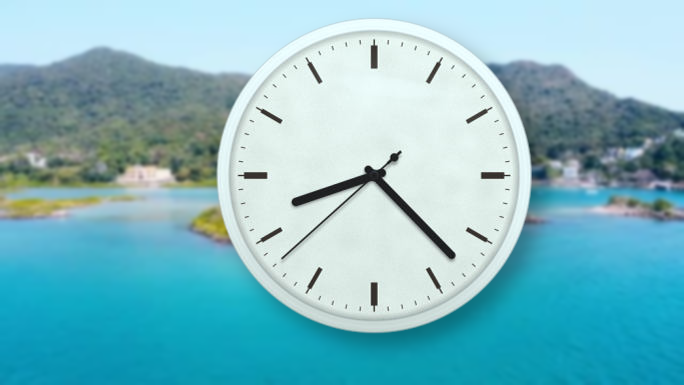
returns 8:22:38
